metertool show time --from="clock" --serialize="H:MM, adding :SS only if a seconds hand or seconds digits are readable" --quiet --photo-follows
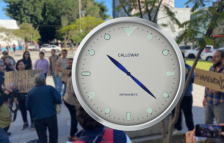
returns 10:22
